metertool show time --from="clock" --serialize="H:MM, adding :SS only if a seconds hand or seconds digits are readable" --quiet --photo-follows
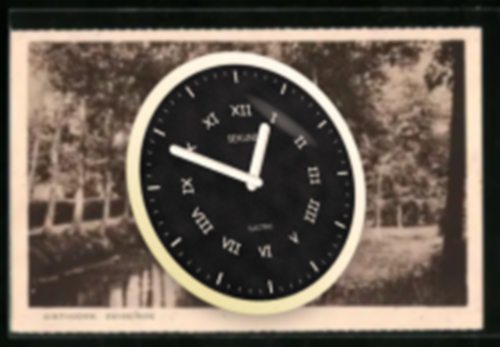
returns 12:49
